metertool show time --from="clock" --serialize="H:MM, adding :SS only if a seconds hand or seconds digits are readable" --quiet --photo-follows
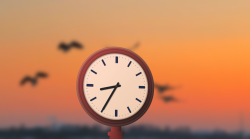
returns 8:35
